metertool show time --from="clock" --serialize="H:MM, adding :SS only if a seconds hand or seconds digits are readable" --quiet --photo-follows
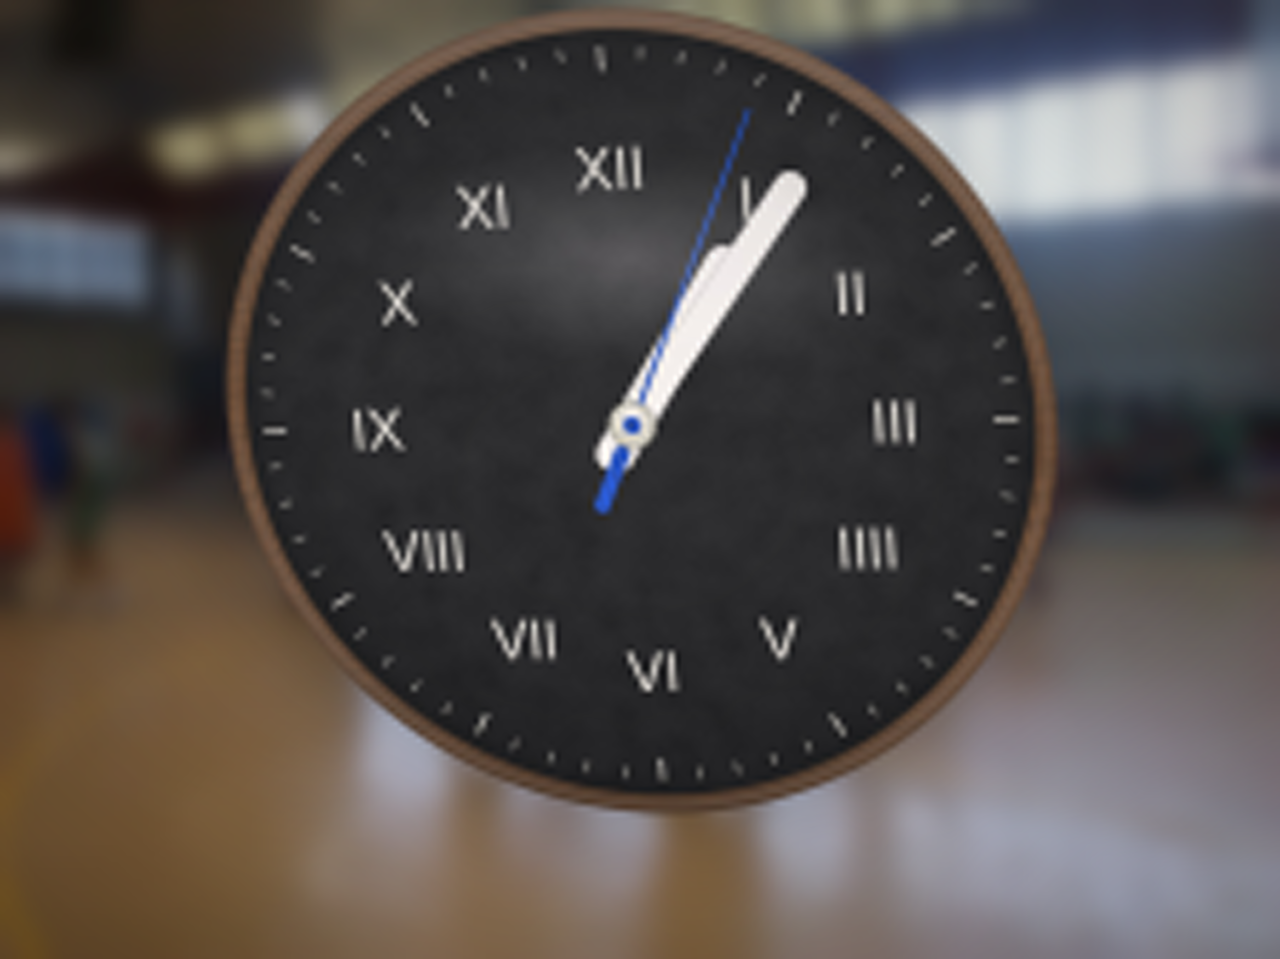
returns 1:06:04
